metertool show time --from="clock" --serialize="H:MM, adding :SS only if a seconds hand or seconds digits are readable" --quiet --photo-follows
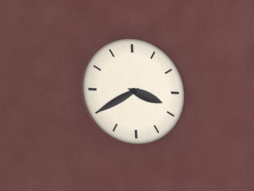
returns 3:40
